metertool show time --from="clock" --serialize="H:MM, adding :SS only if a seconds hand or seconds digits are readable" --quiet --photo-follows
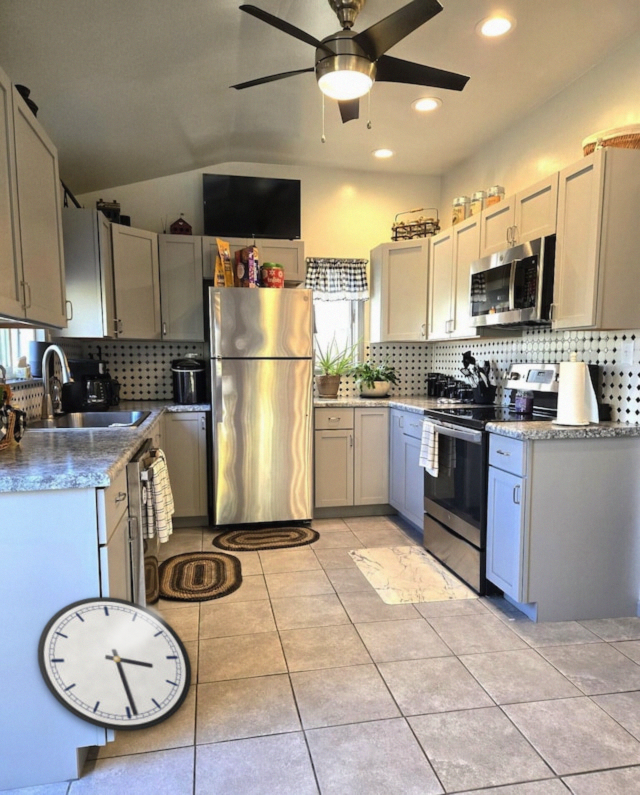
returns 3:29
